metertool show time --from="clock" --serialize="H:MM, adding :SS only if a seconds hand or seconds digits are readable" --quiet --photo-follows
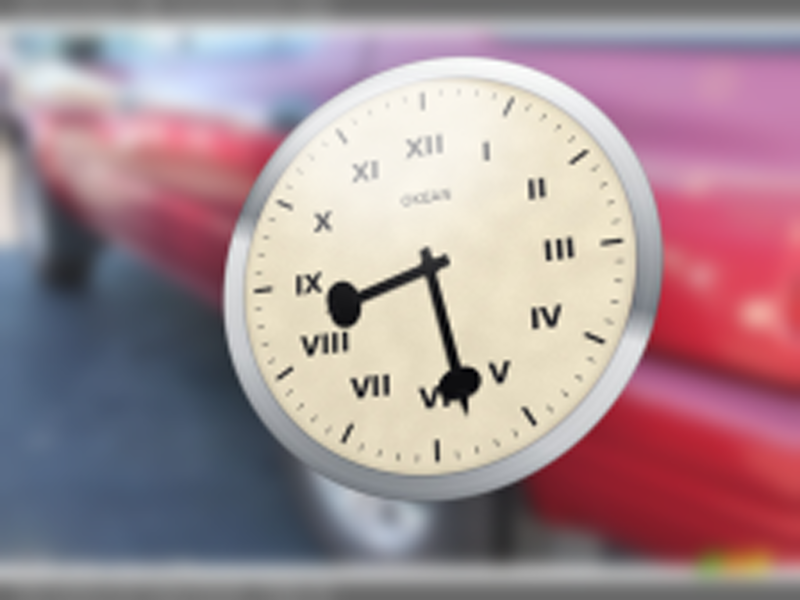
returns 8:28
